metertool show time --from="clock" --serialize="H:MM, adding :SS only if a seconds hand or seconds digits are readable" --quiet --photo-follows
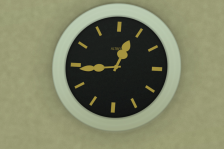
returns 12:44
